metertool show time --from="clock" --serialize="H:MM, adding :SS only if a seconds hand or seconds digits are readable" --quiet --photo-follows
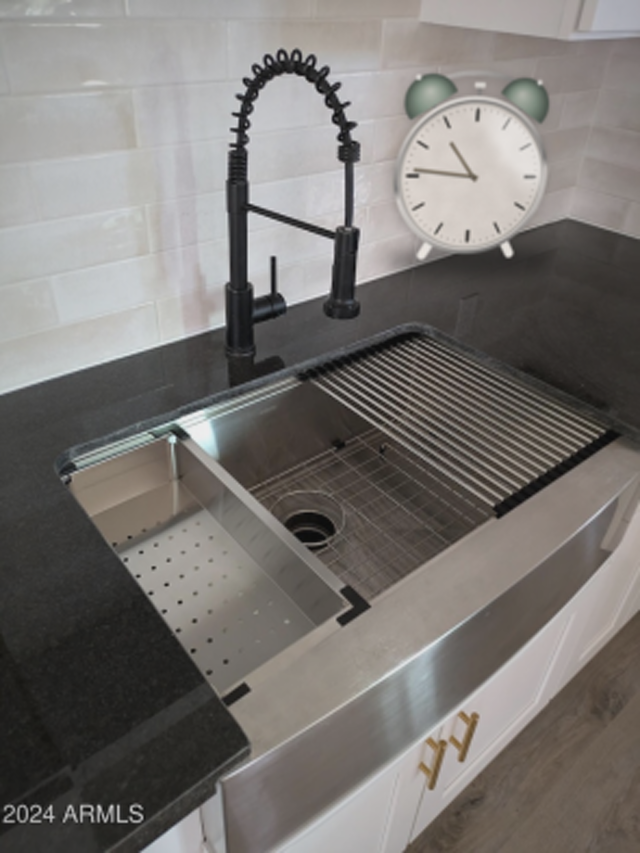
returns 10:46
